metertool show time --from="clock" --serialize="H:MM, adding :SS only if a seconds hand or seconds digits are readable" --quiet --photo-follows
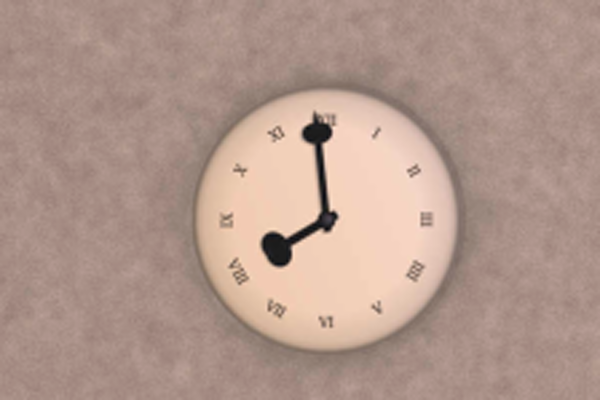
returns 7:59
